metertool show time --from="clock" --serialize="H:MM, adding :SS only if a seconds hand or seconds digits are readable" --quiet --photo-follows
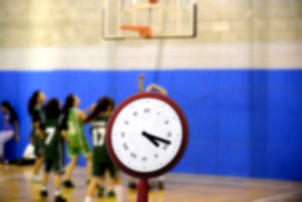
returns 4:18
